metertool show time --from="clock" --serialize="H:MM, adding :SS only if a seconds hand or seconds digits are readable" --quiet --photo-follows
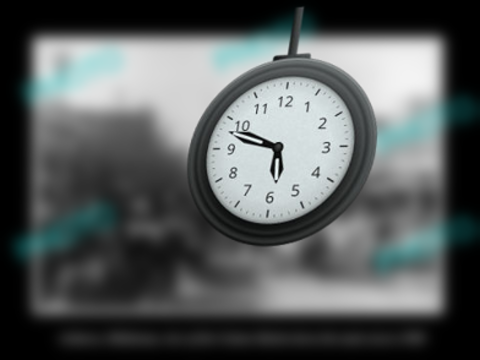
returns 5:48
